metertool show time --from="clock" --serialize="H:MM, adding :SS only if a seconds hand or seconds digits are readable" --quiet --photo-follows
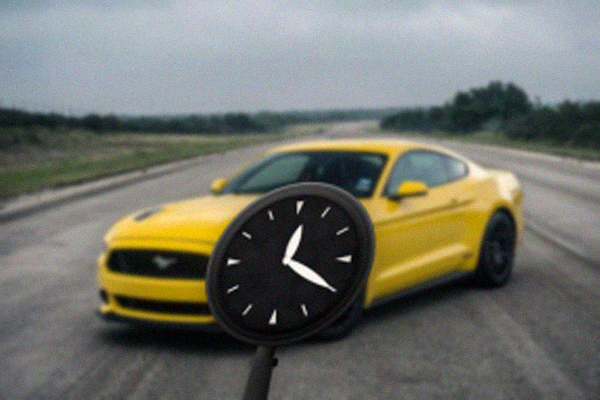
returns 12:20
